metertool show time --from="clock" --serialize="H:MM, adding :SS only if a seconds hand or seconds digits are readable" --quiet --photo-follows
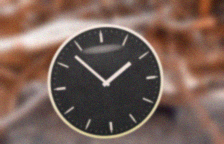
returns 1:53
